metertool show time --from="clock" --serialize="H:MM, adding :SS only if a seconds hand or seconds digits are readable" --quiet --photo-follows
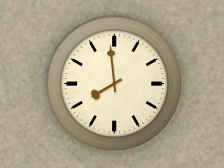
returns 7:59
